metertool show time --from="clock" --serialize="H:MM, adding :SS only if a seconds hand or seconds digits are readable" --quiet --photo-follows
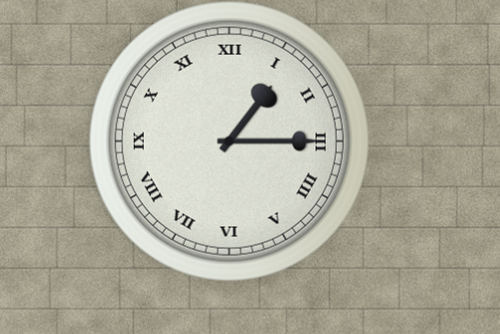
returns 1:15
